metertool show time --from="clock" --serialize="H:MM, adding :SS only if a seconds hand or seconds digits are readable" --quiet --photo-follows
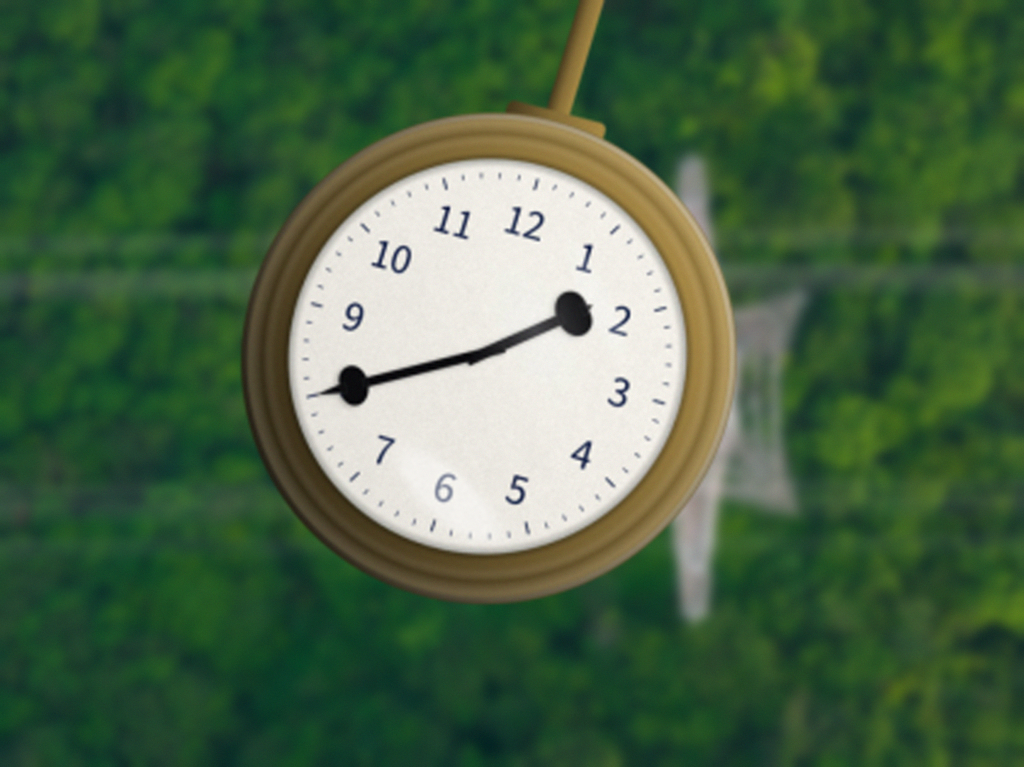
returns 1:40
